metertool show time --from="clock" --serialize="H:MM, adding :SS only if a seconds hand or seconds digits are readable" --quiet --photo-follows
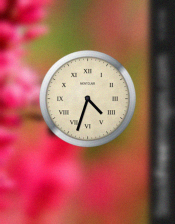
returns 4:33
